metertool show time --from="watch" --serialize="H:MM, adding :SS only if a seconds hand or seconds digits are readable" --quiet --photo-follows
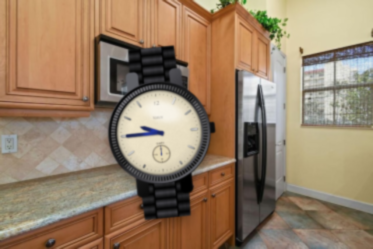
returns 9:45
